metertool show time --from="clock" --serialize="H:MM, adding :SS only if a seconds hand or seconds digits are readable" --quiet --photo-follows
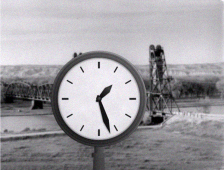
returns 1:27
